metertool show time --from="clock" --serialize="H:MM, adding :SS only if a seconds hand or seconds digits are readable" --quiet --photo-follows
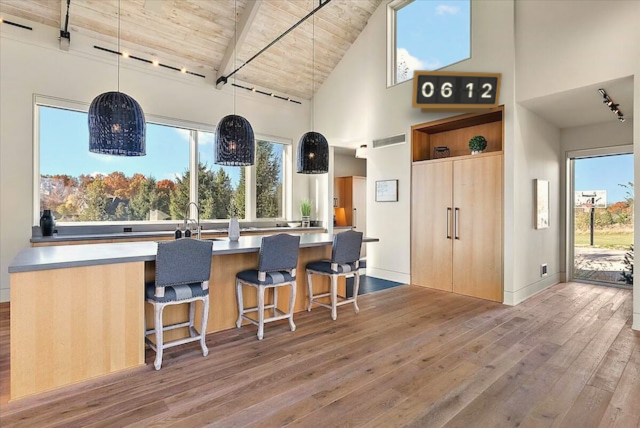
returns 6:12
